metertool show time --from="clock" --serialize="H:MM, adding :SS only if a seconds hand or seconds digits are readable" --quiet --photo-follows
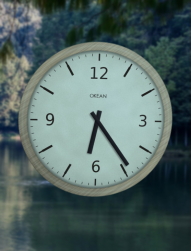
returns 6:24
